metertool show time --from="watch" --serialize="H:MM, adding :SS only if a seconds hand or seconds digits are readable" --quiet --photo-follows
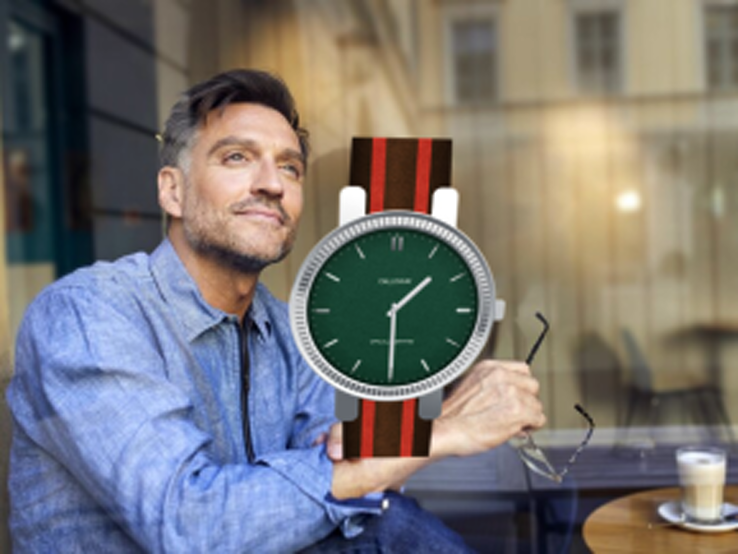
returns 1:30
